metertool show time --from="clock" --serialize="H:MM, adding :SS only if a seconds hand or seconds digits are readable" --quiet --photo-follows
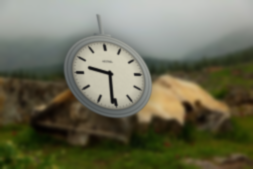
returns 9:31
